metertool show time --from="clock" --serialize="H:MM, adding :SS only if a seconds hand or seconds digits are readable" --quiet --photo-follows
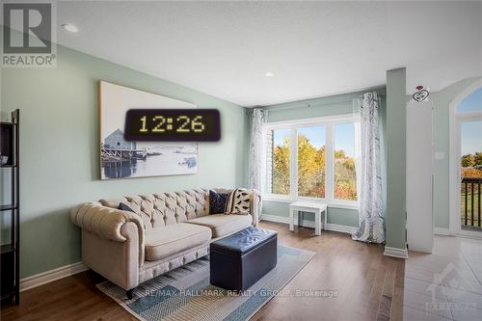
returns 12:26
